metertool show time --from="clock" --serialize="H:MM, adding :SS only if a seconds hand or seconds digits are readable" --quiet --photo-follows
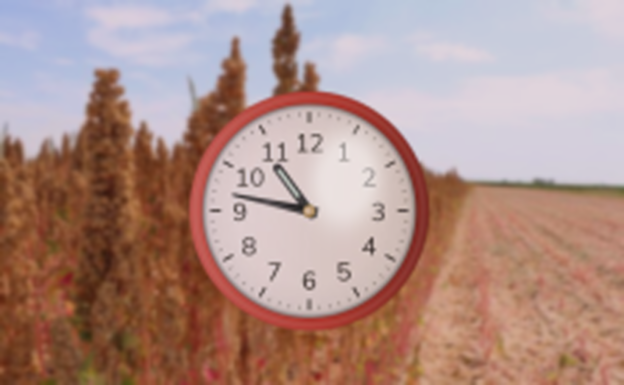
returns 10:47
